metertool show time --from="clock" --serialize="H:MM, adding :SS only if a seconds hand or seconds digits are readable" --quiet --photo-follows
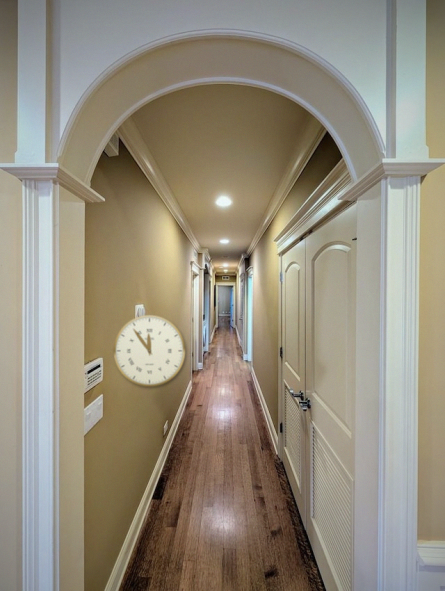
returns 11:54
